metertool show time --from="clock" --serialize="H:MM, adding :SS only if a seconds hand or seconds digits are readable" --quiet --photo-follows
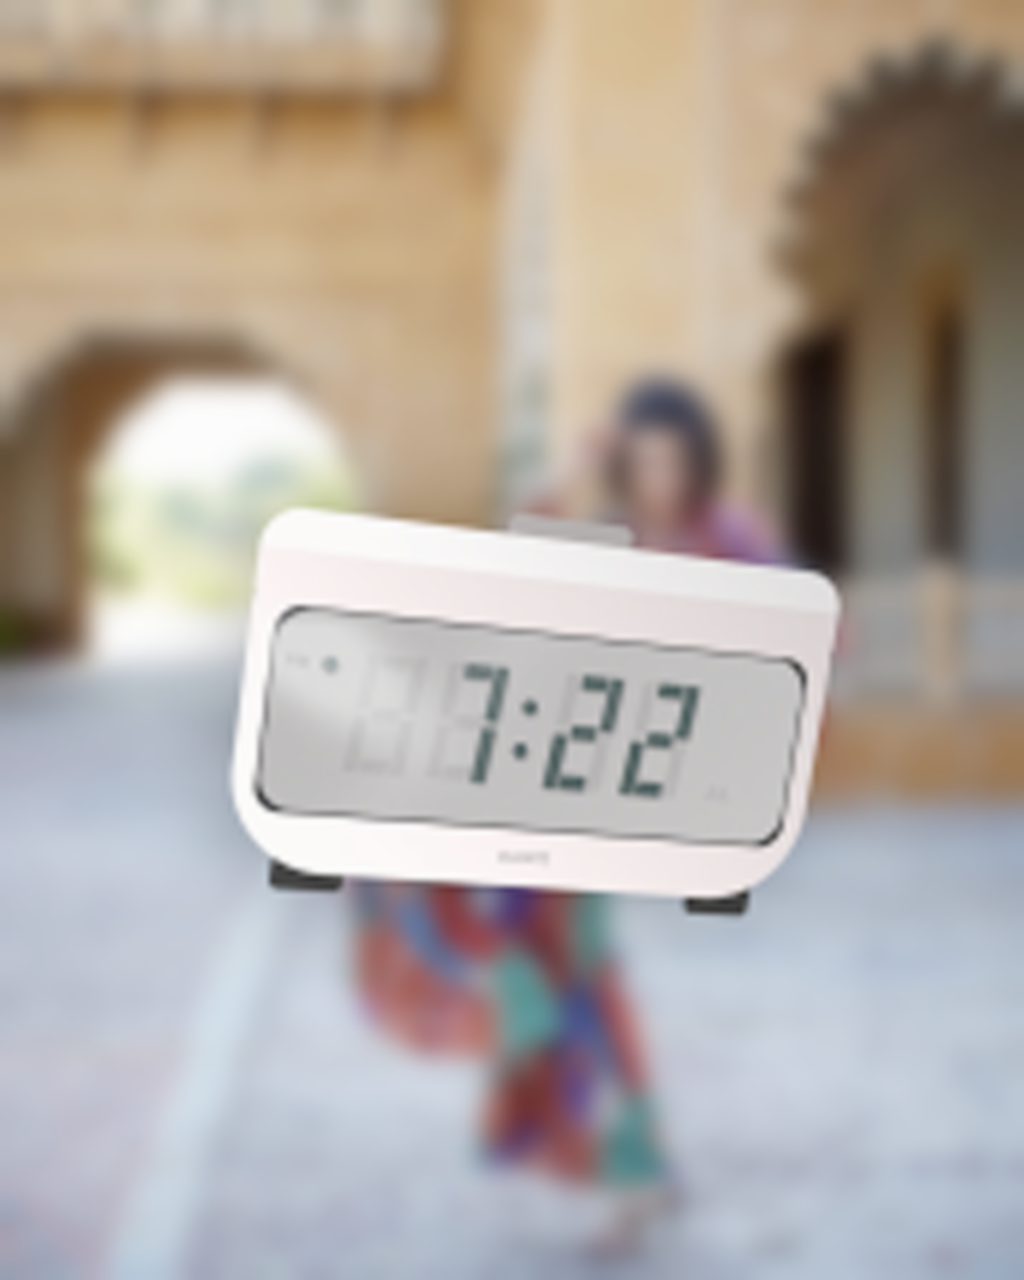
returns 7:22
